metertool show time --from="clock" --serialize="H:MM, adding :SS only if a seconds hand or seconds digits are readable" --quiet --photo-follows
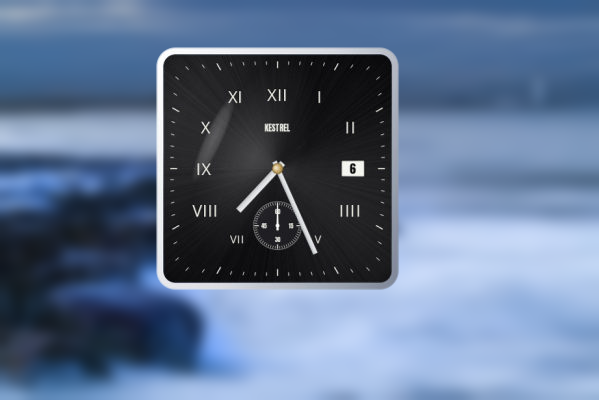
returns 7:26
